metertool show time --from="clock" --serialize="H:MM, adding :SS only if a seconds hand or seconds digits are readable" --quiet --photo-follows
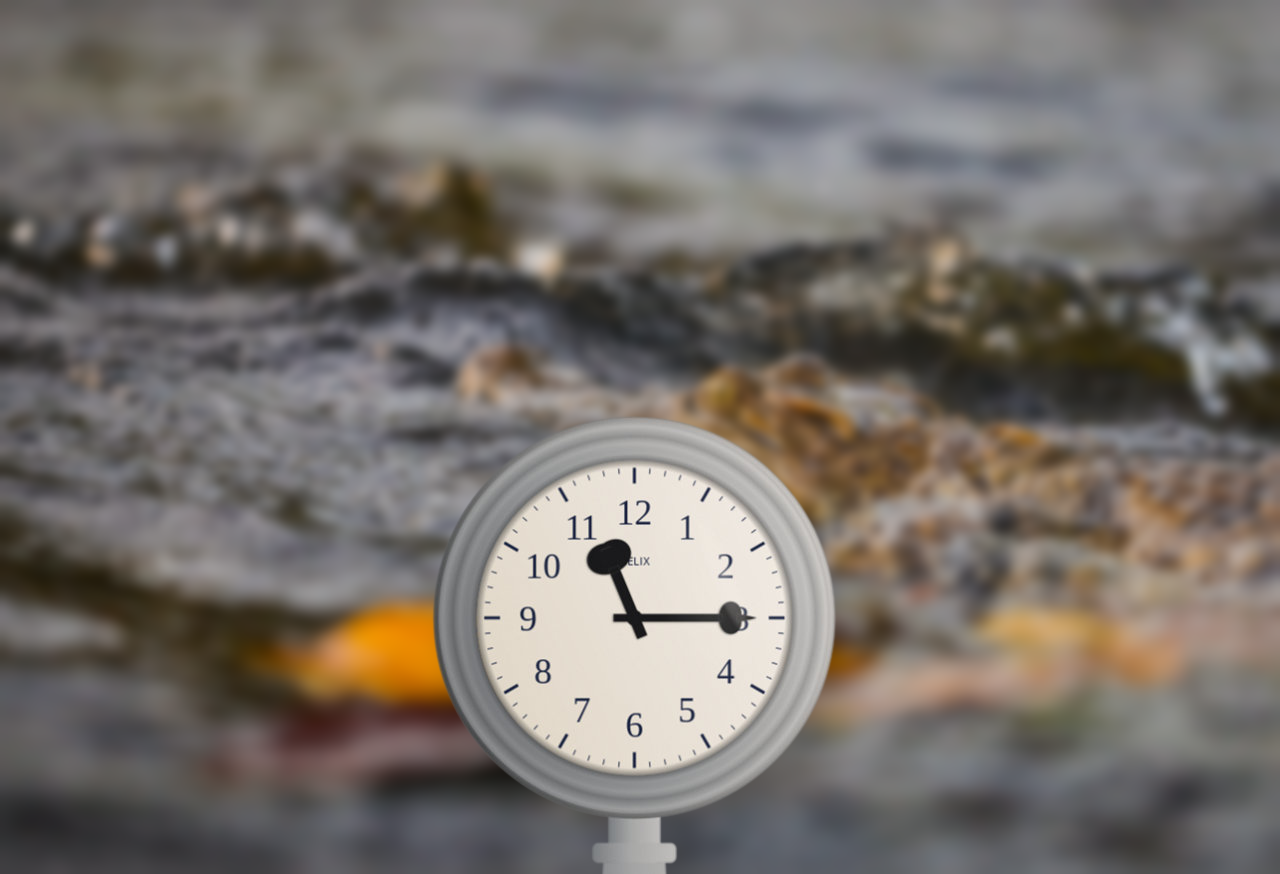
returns 11:15
